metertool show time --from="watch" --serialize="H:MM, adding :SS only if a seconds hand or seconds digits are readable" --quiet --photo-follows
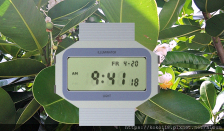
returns 9:41:18
